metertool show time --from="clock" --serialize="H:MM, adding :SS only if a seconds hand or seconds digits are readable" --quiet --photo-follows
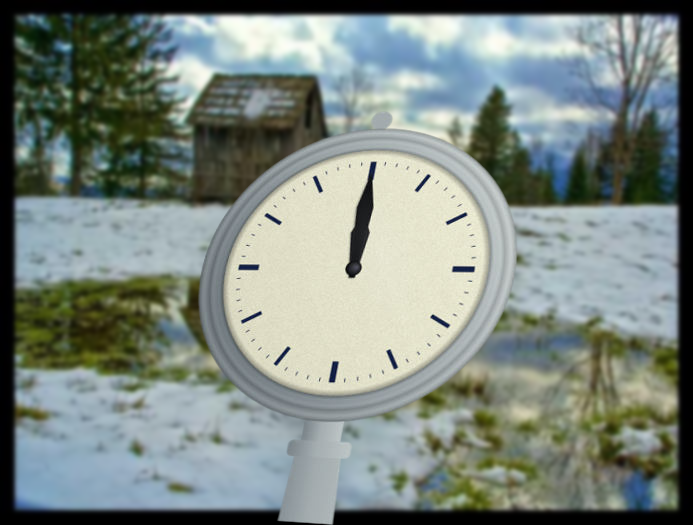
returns 12:00
